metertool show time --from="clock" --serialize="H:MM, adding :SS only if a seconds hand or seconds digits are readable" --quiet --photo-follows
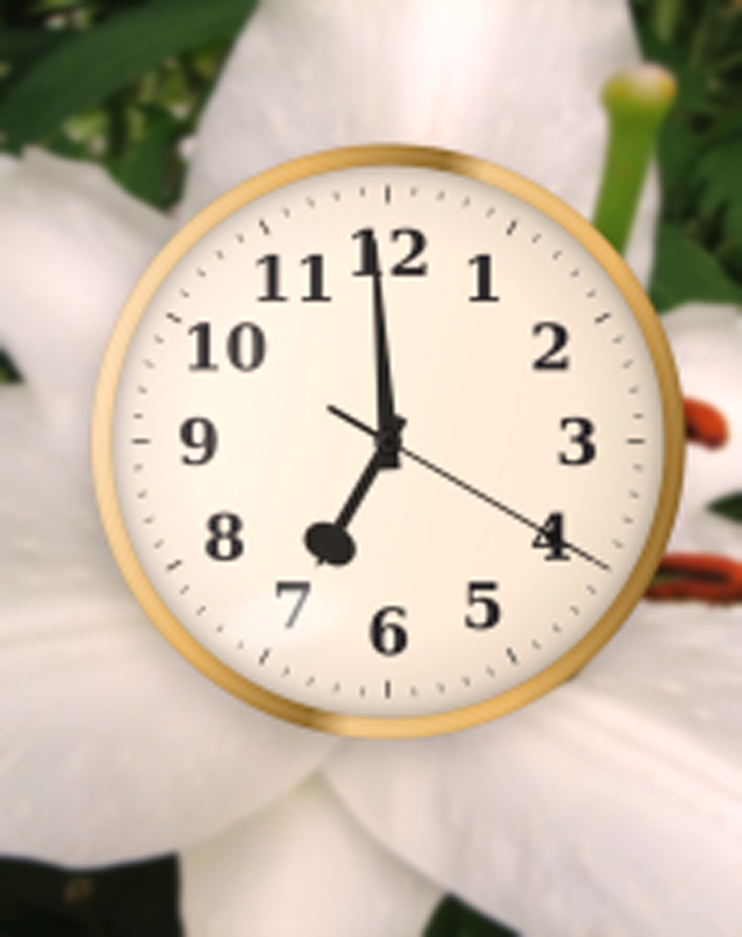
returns 6:59:20
